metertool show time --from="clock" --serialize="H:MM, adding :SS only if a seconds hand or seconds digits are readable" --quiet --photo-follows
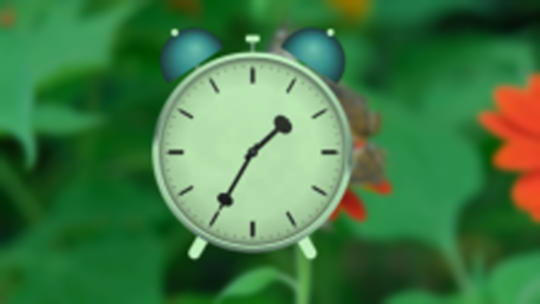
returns 1:35
